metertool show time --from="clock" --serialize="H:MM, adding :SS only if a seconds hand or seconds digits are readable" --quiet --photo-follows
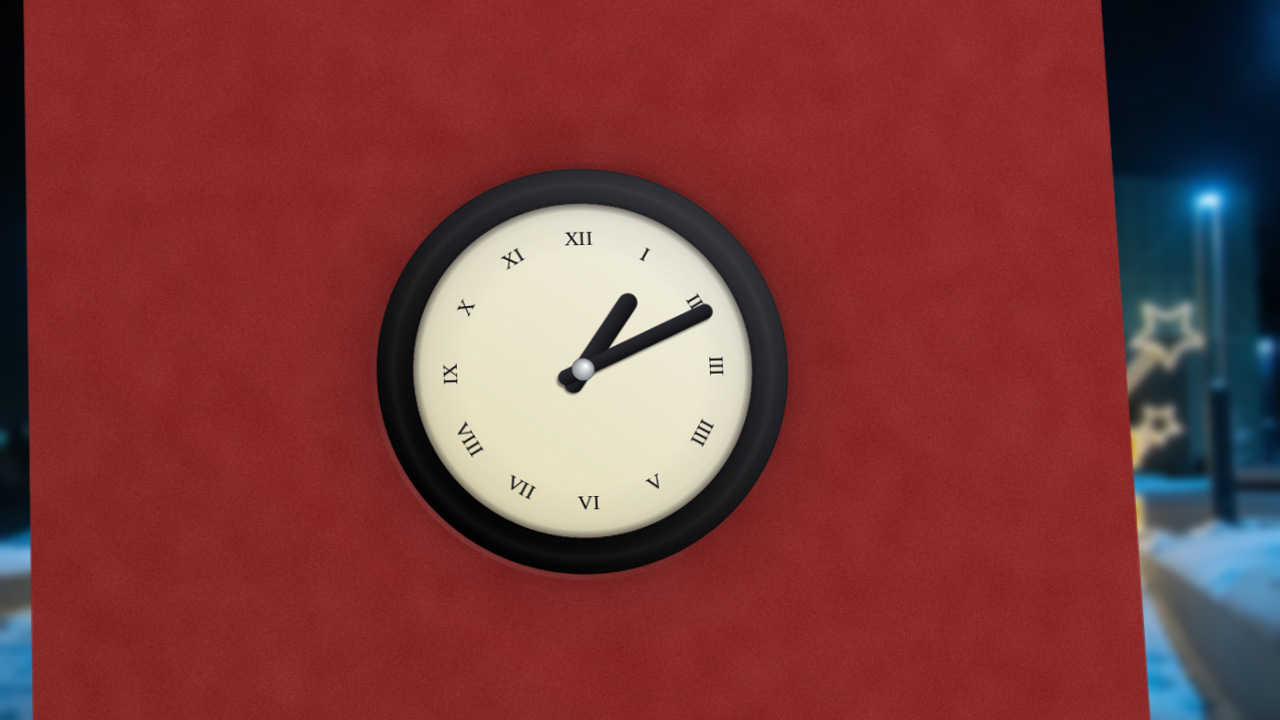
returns 1:11
